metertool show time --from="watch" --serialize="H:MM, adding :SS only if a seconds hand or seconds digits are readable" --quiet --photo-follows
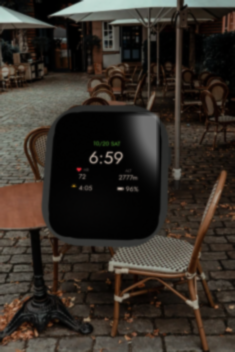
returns 6:59
